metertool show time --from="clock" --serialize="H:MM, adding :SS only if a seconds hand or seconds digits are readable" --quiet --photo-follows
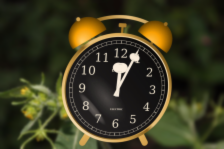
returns 12:04
